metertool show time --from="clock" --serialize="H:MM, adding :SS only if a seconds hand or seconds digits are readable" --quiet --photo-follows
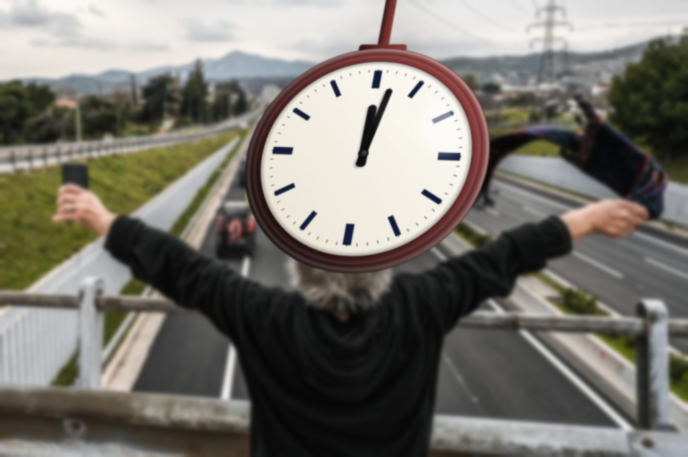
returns 12:02
